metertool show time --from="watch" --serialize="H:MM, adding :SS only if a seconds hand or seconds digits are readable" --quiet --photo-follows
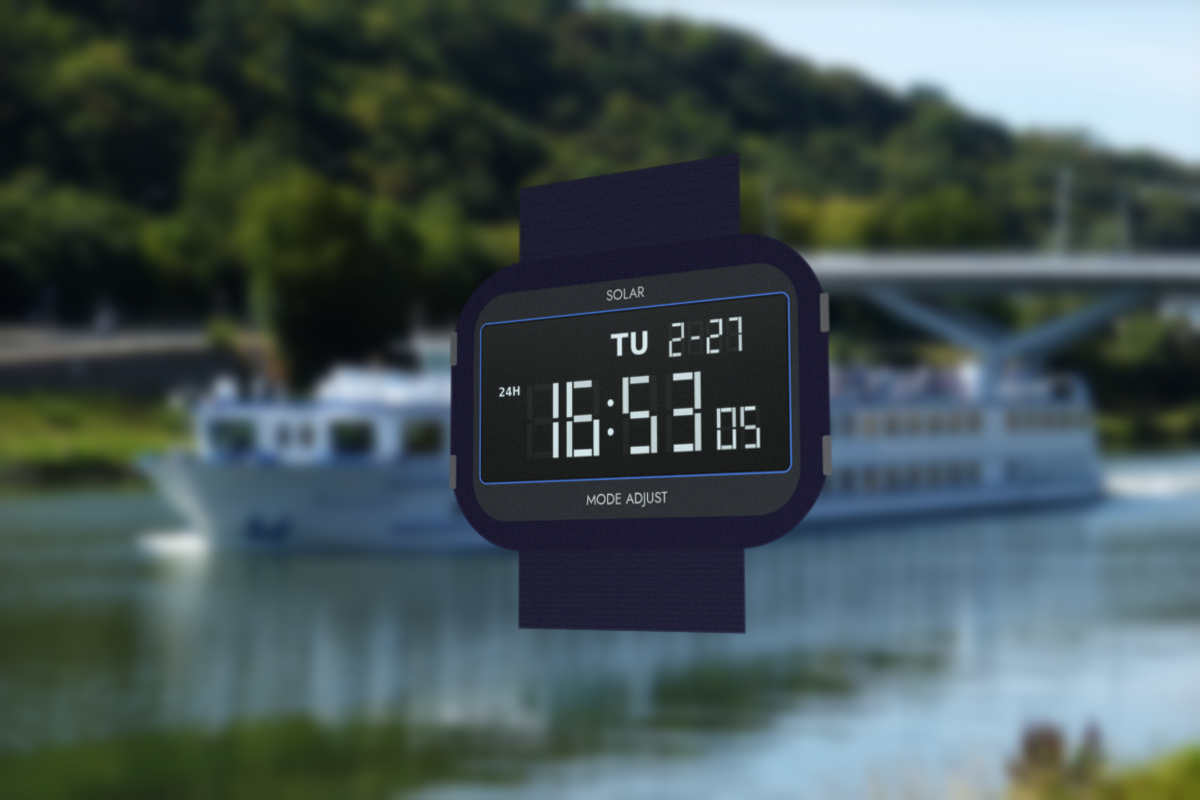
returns 16:53:05
